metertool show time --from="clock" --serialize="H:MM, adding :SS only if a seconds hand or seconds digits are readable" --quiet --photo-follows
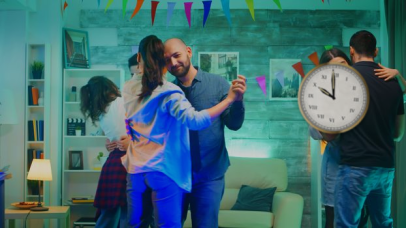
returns 9:59
